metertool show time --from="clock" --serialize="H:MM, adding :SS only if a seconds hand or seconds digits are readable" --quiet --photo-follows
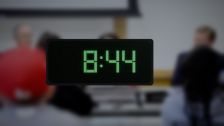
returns 8:44
